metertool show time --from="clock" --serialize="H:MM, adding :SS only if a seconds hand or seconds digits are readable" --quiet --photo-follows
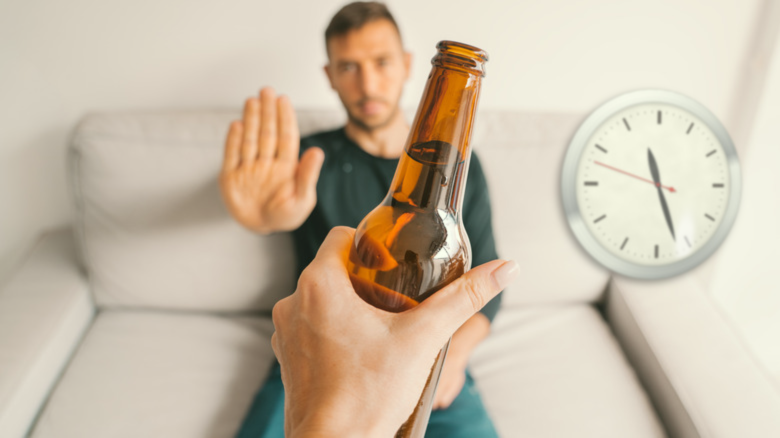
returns 11:26:48
